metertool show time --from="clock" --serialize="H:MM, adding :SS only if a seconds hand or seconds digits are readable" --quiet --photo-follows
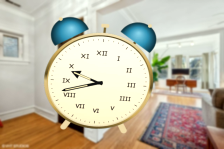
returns 9:42
